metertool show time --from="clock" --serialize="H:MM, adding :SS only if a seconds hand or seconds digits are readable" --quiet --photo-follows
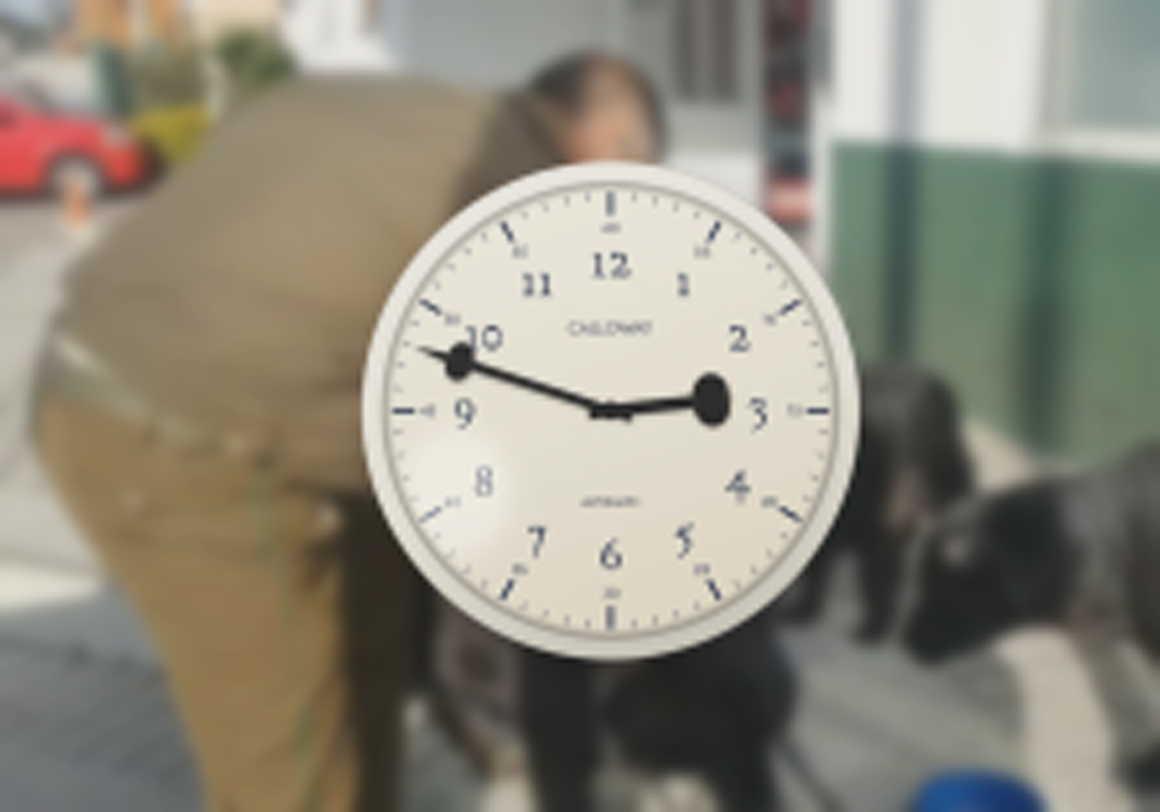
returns 2:48
